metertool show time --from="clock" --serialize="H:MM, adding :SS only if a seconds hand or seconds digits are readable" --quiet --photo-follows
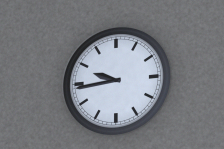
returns 9:44
